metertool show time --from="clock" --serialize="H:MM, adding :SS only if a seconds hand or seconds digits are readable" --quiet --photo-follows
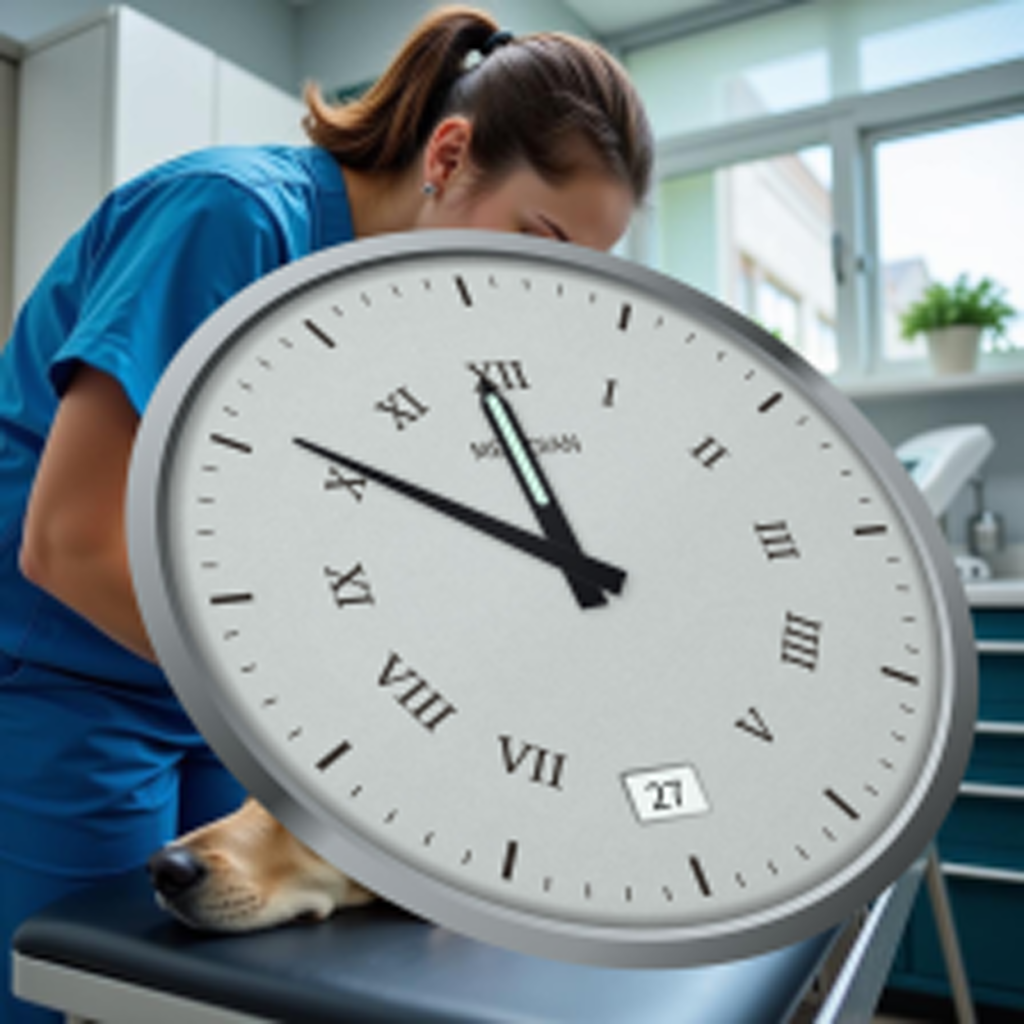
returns 11:51
